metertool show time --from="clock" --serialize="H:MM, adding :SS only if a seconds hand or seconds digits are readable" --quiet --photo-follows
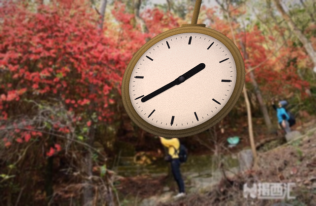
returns 1:39
